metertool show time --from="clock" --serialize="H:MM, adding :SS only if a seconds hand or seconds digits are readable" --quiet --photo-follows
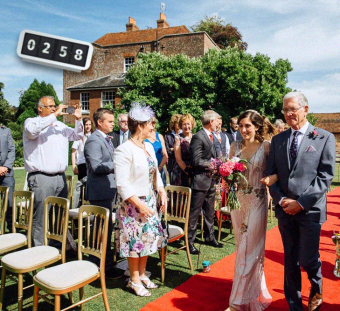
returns 2:58
